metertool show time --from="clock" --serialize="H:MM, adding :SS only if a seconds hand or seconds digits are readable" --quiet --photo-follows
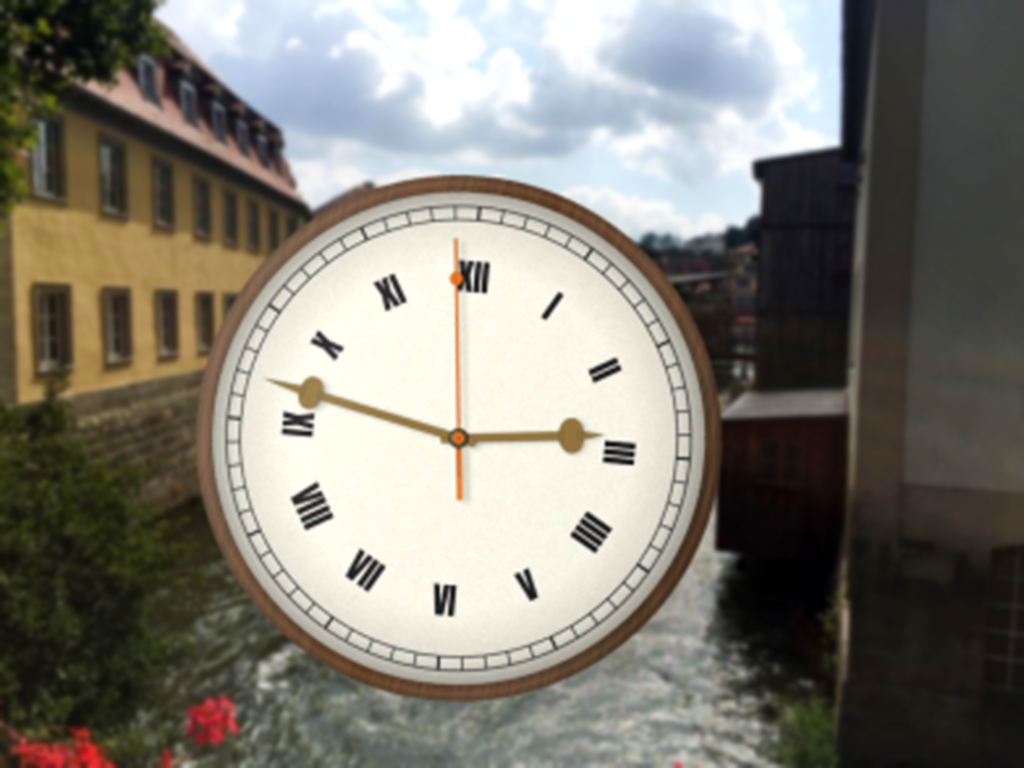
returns 2:46:59
